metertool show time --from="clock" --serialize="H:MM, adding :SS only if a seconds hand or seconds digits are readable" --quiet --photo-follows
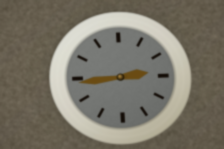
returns 2:44
